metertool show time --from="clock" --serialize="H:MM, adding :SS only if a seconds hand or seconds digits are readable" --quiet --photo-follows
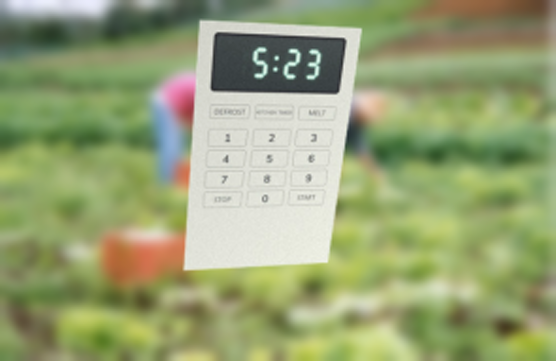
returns 5:23
